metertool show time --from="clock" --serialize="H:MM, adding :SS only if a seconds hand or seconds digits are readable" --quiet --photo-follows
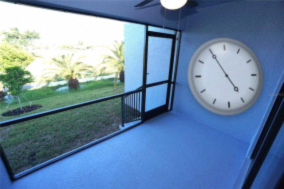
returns 4:55
